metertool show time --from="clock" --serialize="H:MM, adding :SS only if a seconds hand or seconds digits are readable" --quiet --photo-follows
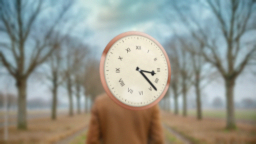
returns 3:23
